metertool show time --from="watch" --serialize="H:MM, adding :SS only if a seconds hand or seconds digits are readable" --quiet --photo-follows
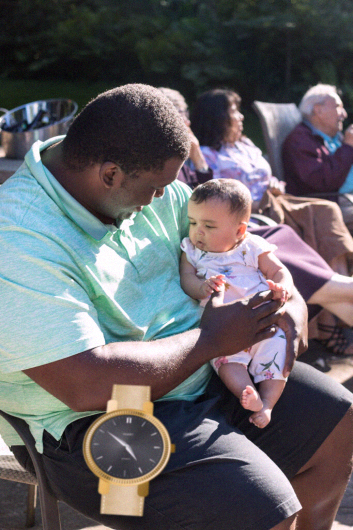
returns 4:51
